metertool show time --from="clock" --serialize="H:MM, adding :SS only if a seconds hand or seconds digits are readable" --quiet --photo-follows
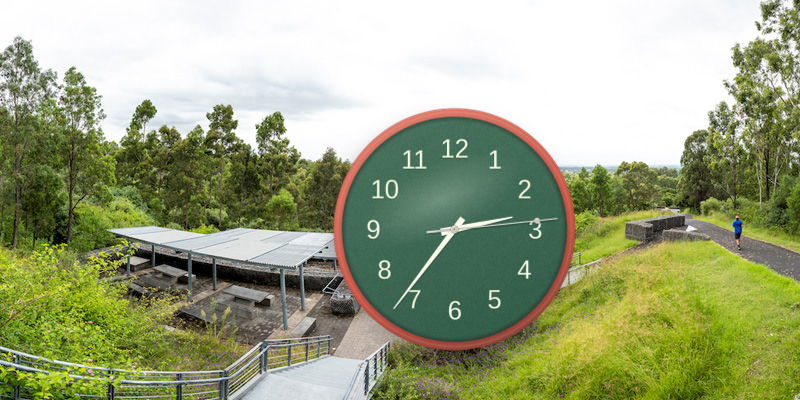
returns 2:36:14
